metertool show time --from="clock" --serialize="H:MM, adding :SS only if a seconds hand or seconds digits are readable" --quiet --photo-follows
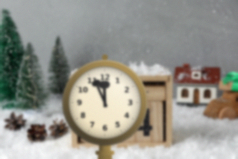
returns 11:56
